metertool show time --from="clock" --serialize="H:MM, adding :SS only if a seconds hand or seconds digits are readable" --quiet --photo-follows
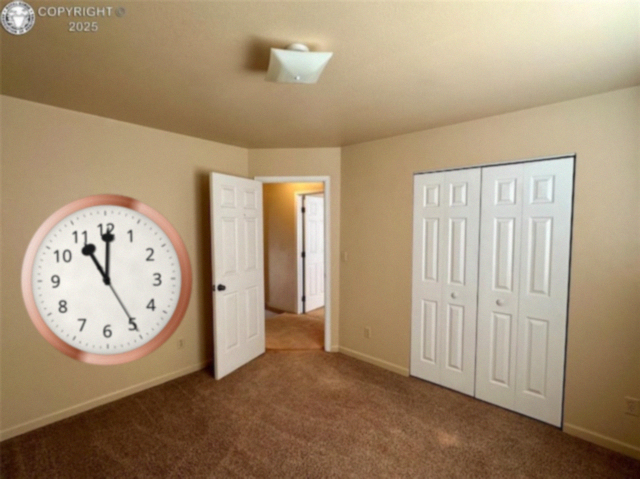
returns 11:00:25
